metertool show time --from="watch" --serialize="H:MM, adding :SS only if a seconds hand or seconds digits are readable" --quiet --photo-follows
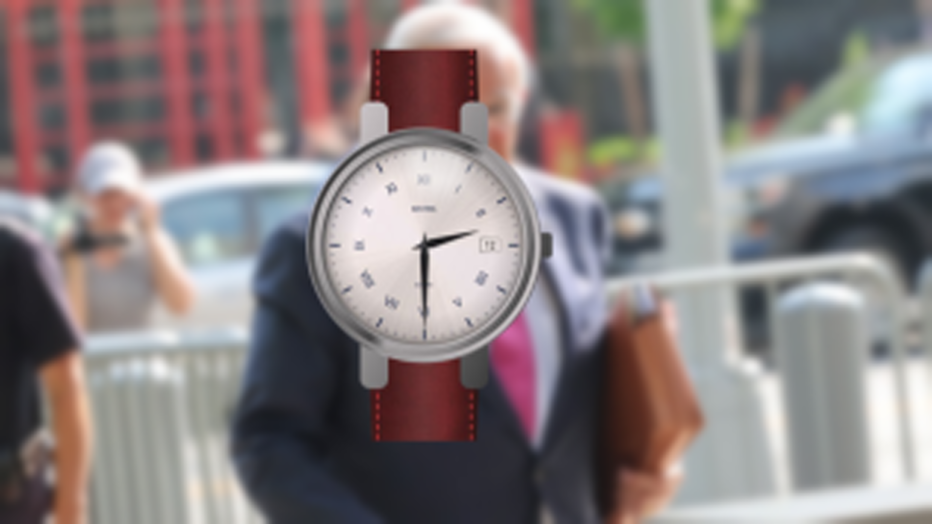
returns 2:30
